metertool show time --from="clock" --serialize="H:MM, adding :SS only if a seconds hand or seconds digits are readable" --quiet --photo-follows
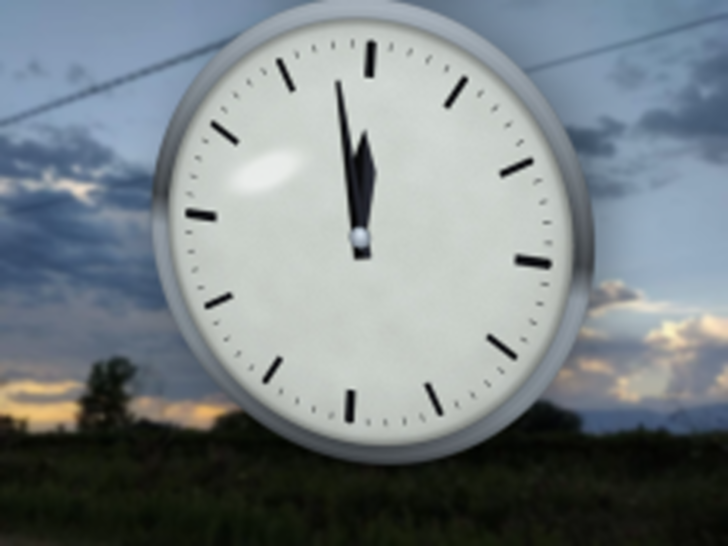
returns 11:58
